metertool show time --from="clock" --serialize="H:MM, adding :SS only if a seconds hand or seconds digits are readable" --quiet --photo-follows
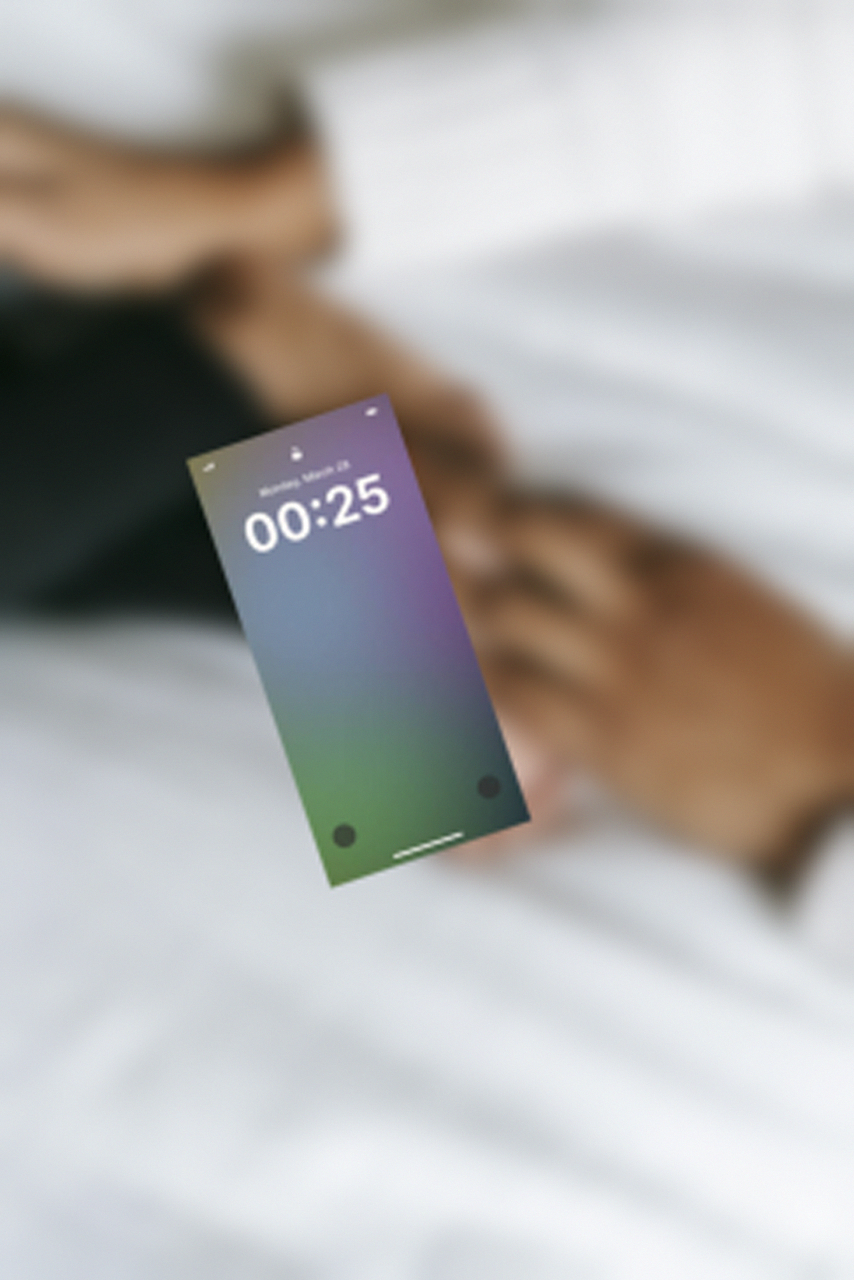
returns 0:25
